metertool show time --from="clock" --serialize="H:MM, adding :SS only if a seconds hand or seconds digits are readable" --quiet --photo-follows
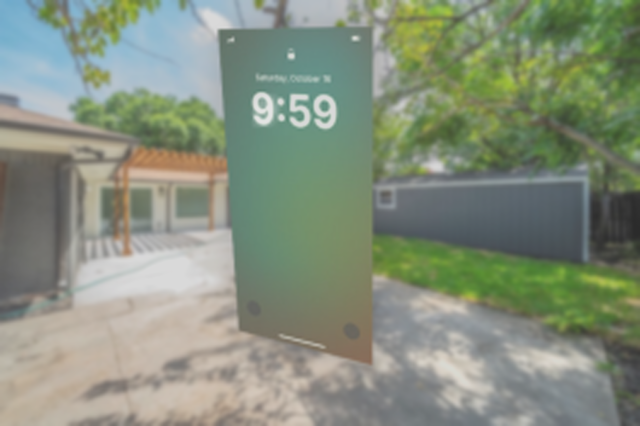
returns 9:59
